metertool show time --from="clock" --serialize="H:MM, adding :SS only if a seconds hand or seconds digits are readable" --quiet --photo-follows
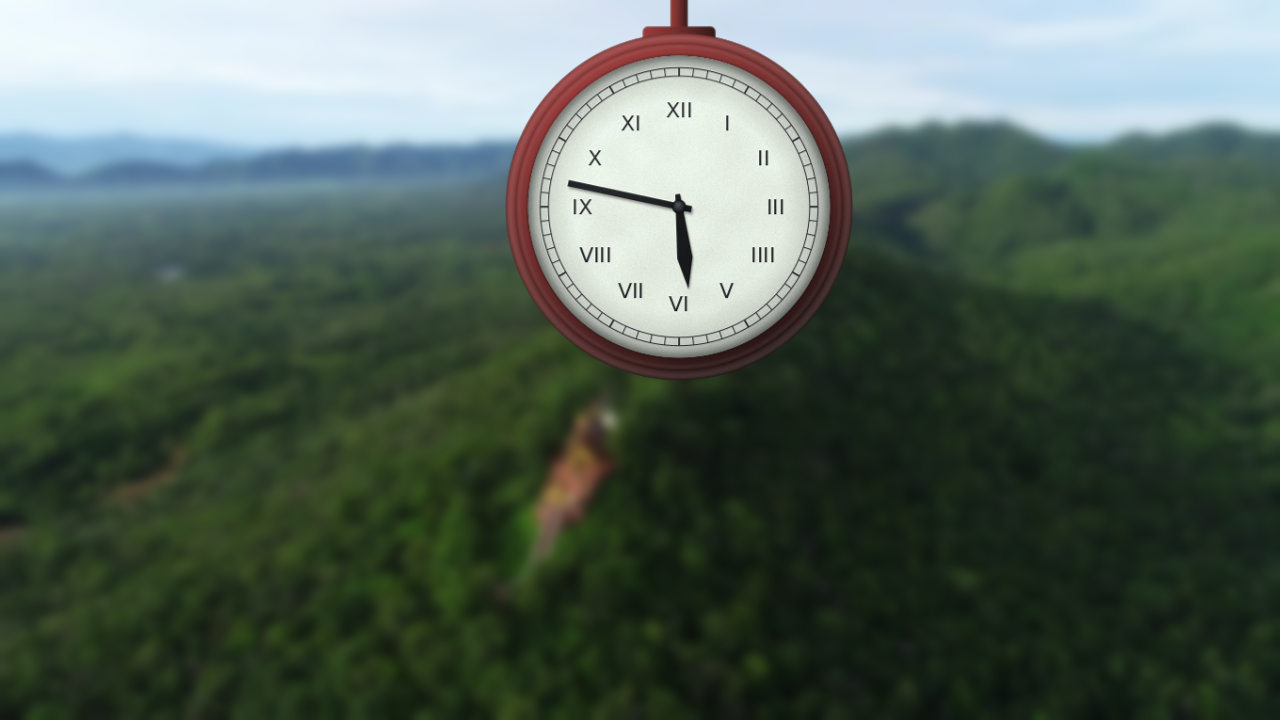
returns 5:47
